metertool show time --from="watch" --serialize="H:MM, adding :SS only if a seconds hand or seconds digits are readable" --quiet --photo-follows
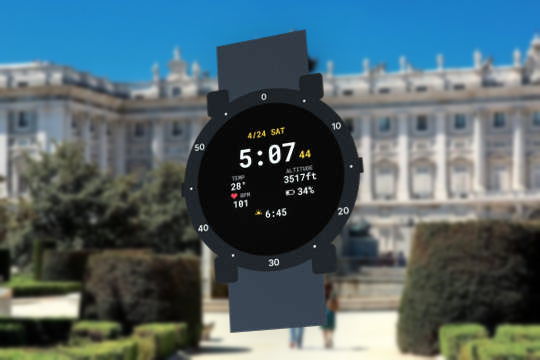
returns 5:07:44
